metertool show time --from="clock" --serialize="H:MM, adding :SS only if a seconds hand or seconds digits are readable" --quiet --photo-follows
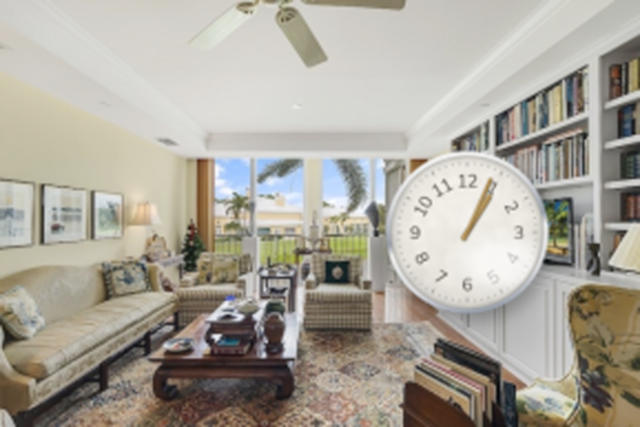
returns 1:04
